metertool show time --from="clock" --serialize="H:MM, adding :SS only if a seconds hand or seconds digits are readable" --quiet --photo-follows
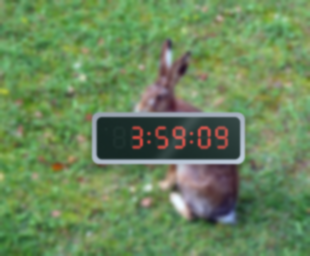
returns 3:59:09
